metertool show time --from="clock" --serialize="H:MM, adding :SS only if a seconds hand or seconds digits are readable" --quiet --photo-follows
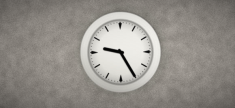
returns 9:25
